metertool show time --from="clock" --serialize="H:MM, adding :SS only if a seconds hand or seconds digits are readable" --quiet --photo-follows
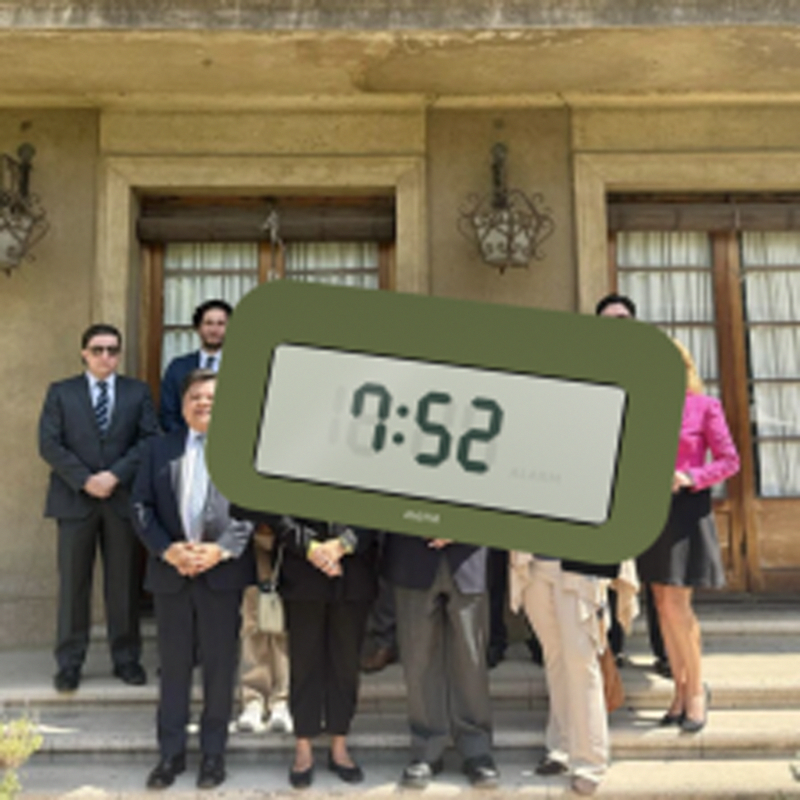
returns 7:52
